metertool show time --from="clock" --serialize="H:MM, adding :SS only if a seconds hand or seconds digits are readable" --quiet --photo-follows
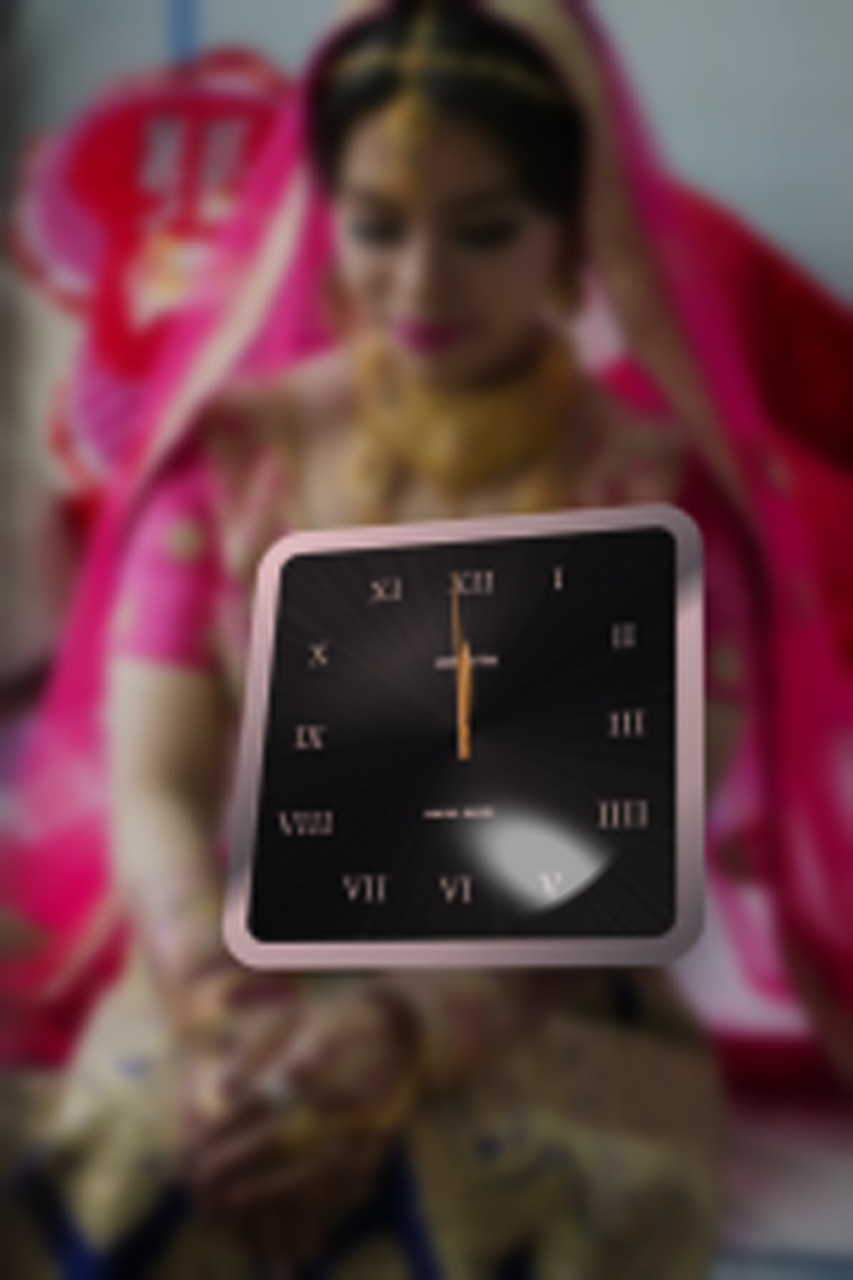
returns 11:59
